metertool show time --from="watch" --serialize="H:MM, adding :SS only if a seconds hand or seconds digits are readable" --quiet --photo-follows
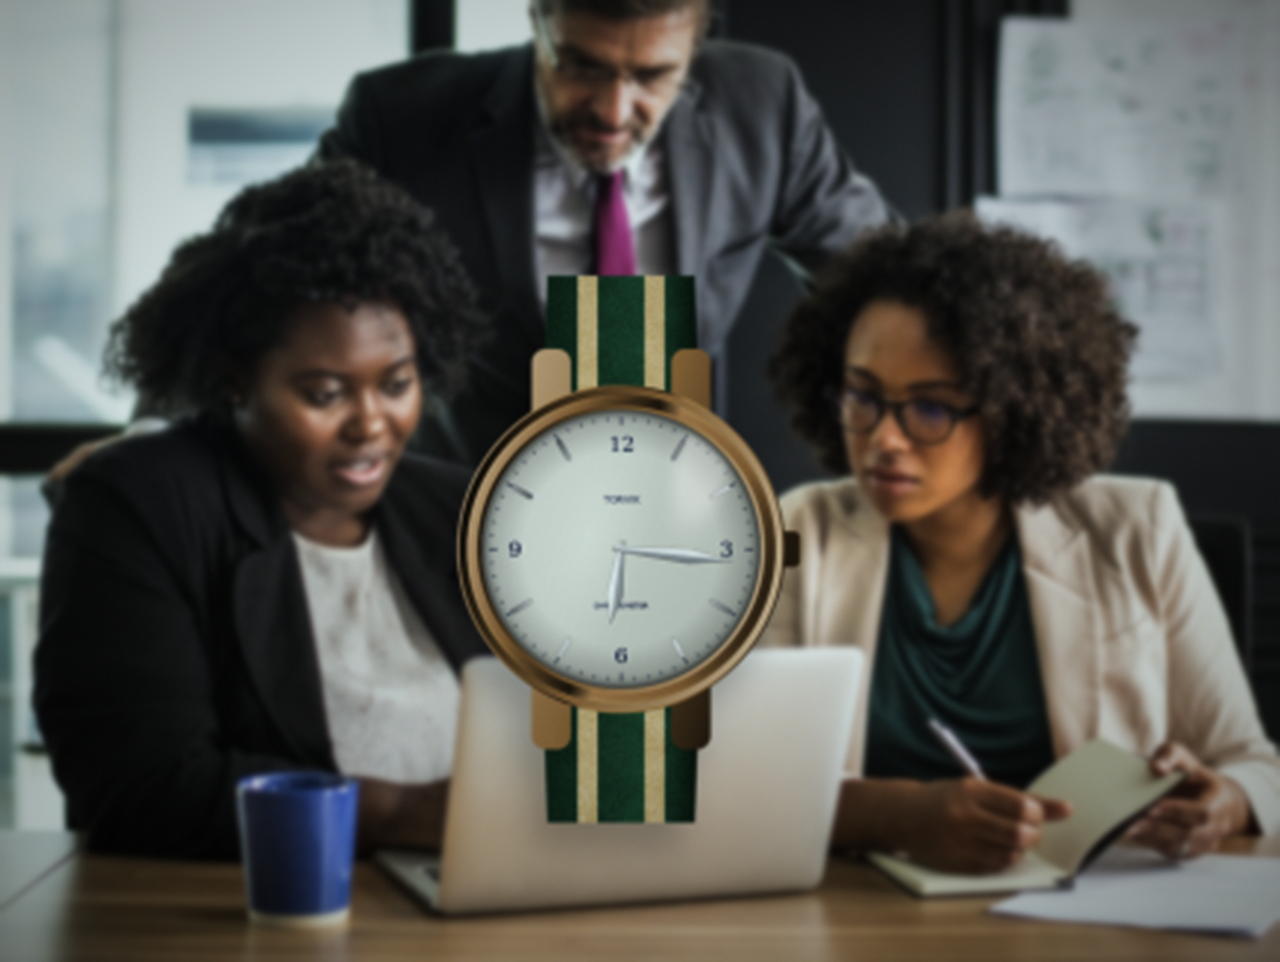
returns 6:16
